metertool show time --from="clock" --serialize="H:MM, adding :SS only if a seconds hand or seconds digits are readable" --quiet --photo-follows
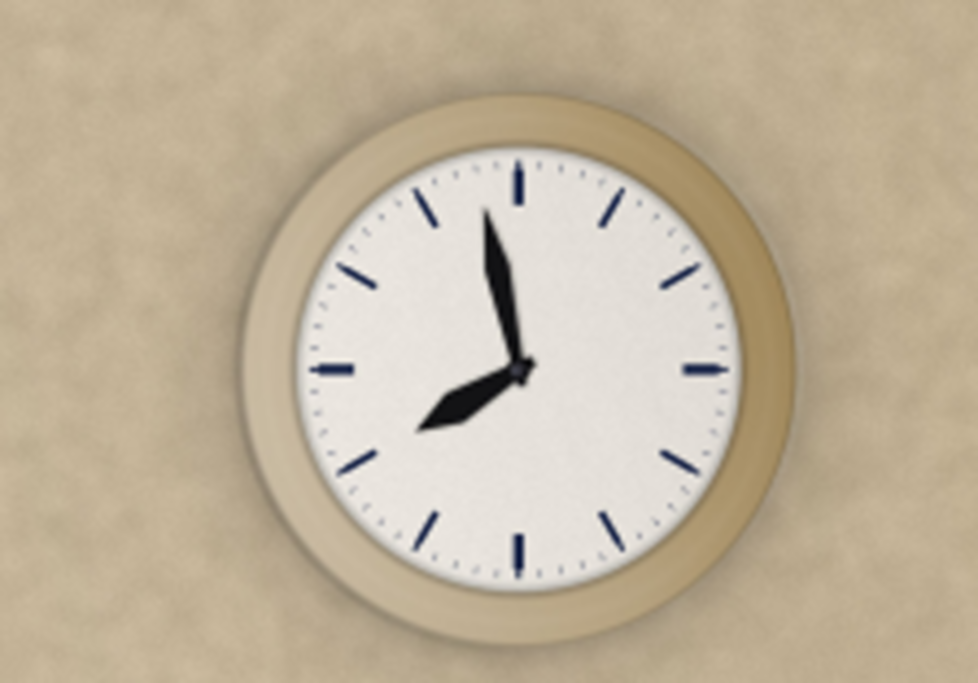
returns 7:58
